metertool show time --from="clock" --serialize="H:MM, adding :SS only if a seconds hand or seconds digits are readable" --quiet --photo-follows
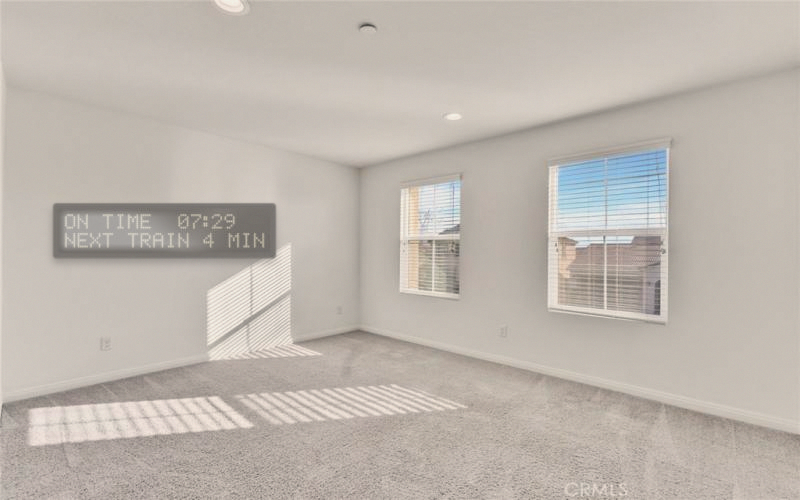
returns 7:29
